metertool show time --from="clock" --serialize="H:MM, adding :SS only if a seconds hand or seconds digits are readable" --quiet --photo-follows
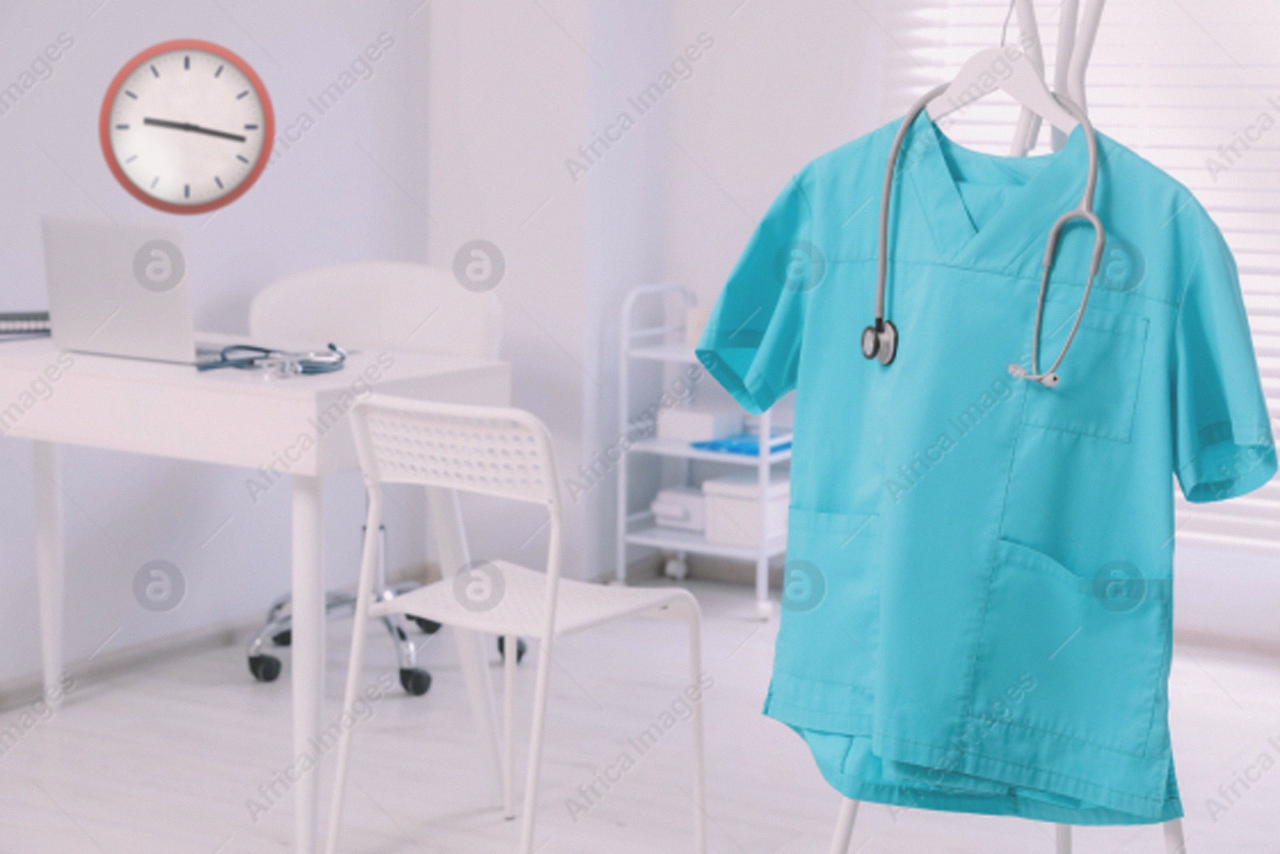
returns 9:17
